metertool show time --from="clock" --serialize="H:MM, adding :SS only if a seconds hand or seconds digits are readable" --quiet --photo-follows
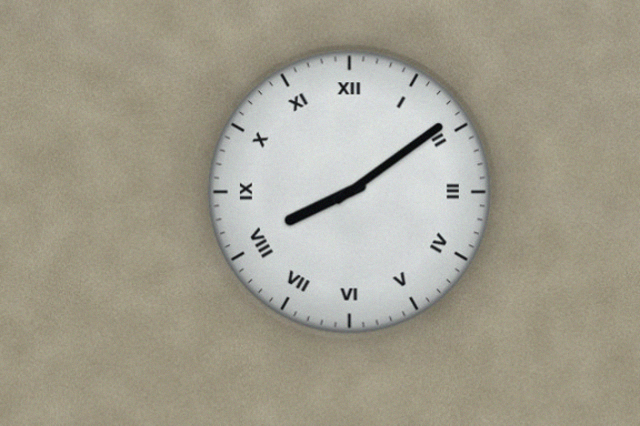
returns 8:09
